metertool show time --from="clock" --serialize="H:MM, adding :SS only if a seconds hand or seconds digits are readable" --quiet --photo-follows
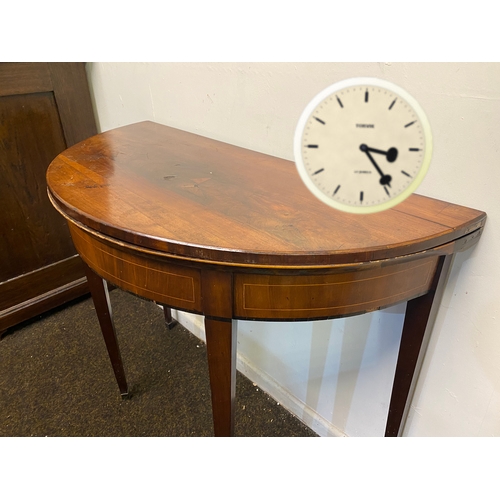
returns 3:24
